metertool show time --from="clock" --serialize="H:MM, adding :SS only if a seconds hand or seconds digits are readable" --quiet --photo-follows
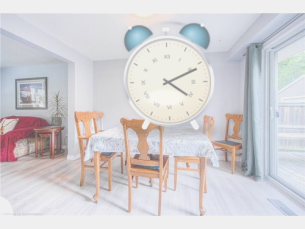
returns 4:11
